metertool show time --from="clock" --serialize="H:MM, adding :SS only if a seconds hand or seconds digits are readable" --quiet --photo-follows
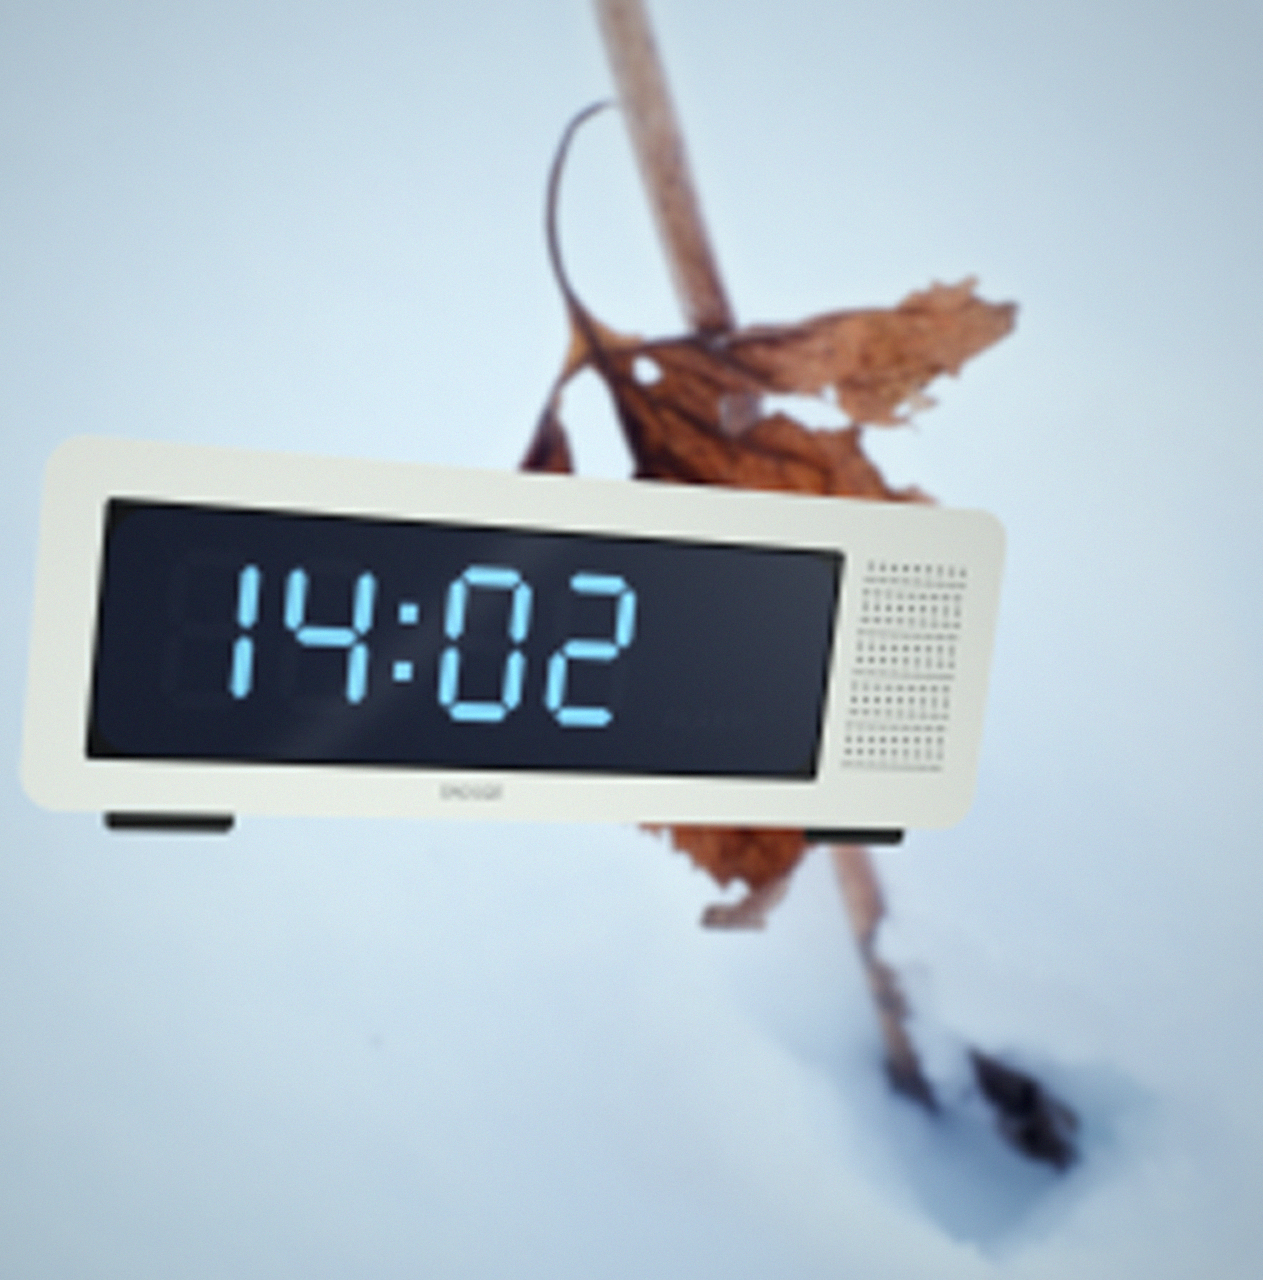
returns 14:02
